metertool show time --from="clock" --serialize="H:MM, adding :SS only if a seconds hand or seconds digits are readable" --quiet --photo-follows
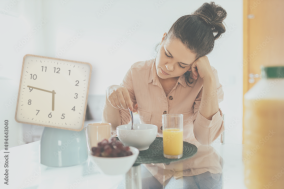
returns 5:46
